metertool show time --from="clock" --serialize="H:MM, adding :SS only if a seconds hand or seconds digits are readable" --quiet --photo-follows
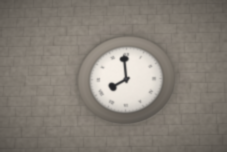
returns 7:59
